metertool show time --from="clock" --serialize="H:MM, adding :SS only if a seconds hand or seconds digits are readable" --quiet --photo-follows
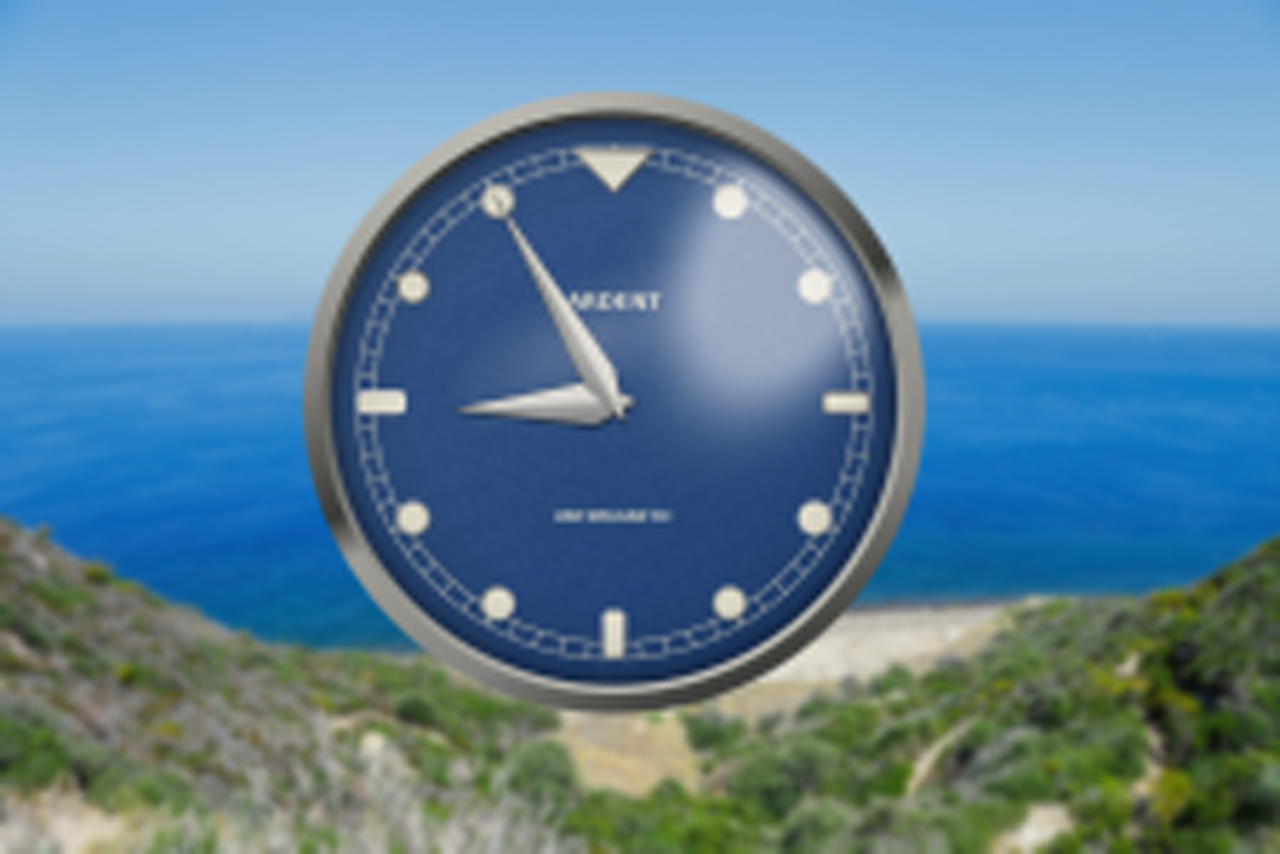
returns 8:55
